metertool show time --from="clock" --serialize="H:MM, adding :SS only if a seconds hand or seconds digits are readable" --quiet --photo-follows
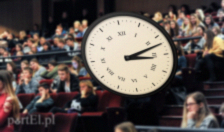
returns 3:12
